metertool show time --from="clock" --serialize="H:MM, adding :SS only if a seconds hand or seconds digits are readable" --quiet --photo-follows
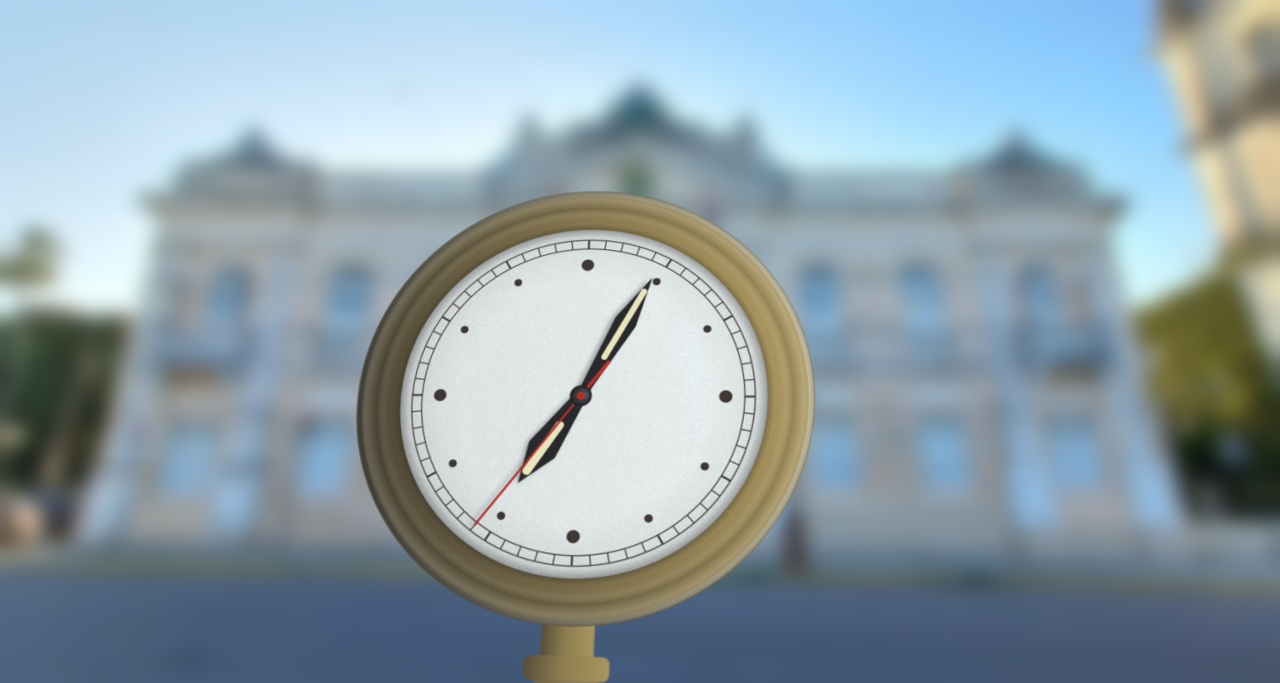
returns 7:04:36
